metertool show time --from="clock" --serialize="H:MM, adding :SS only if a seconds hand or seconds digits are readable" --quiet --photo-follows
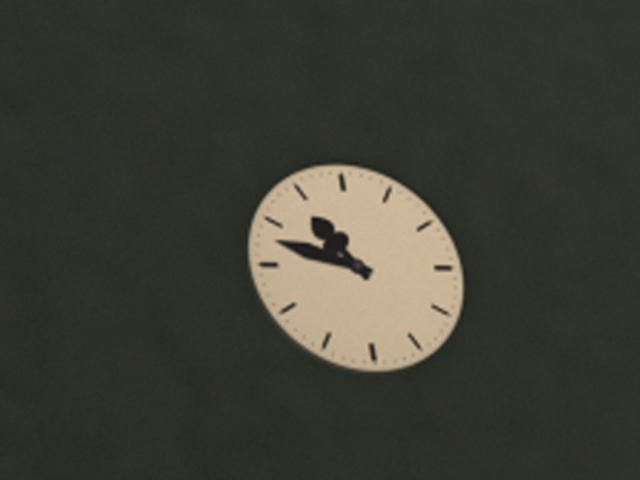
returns 10:48
